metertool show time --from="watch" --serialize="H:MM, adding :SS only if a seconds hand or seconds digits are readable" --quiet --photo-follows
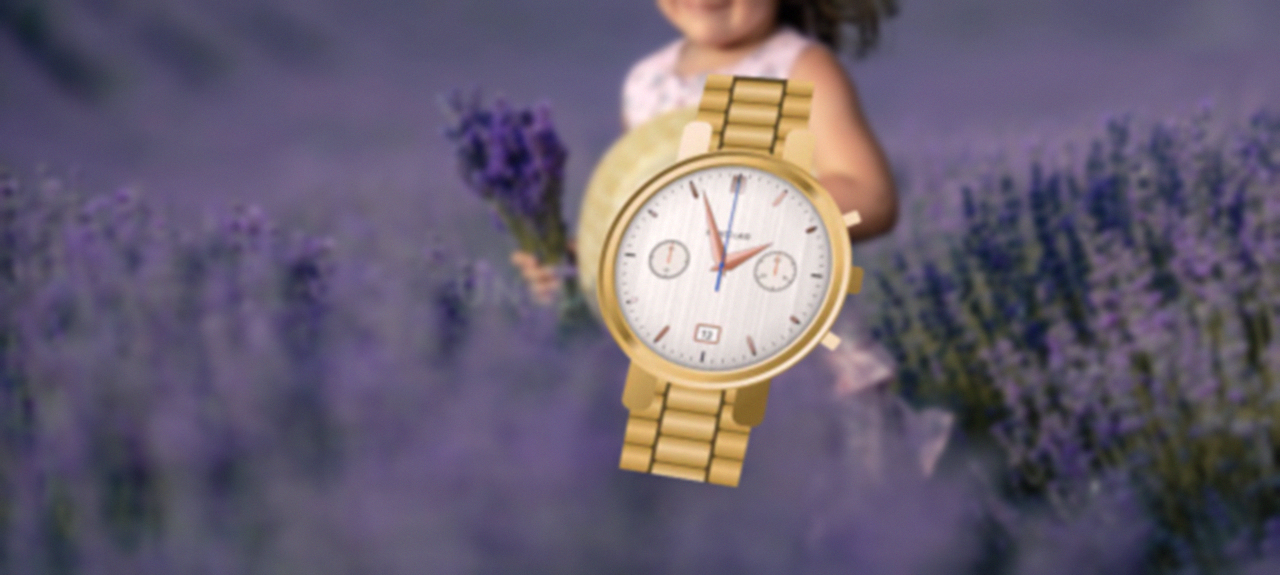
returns 1:56
